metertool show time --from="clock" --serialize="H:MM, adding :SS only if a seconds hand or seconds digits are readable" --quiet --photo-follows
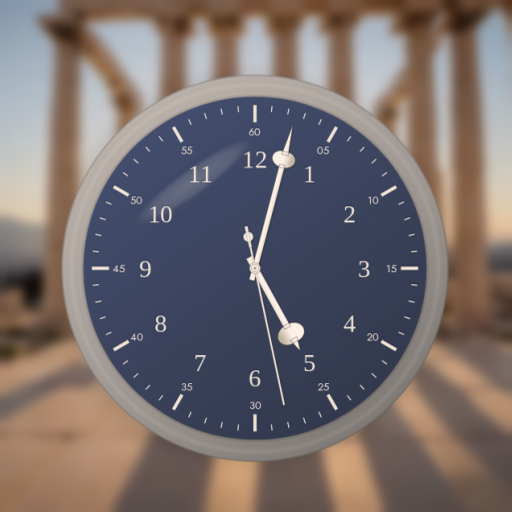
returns 5:02:28
